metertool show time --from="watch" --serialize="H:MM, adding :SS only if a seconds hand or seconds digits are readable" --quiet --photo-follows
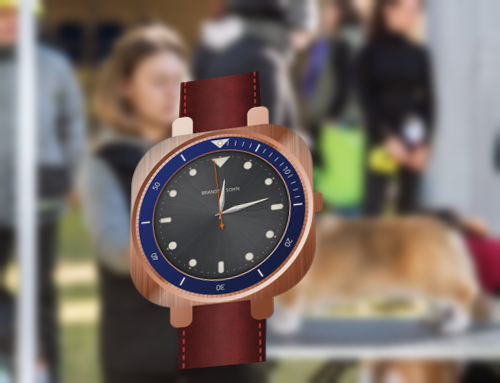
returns 12:12:59
